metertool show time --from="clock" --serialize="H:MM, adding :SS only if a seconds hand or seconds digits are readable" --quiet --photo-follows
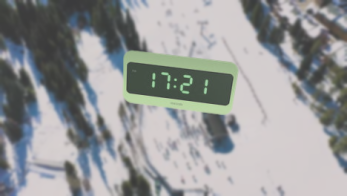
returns 17:21
